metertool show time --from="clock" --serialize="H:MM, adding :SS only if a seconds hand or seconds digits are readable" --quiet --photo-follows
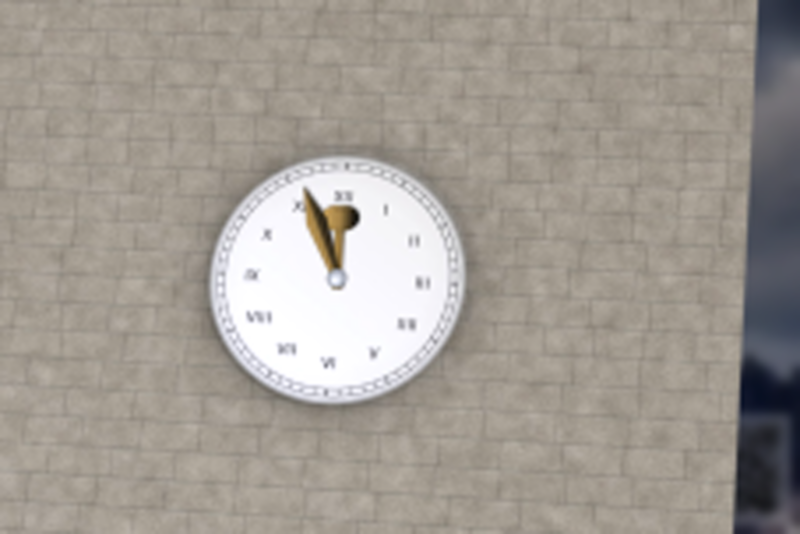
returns 11:56
